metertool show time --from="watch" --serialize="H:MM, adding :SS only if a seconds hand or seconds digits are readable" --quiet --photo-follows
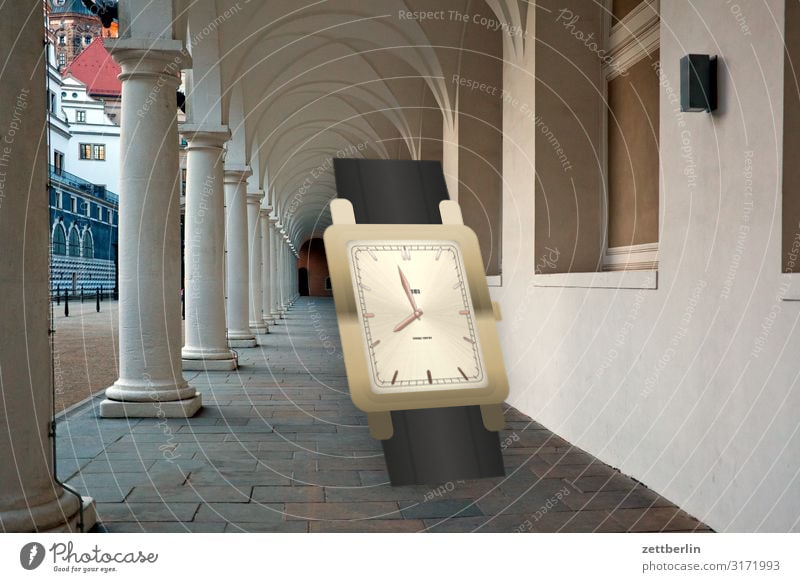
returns 7:58
